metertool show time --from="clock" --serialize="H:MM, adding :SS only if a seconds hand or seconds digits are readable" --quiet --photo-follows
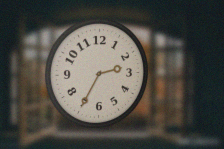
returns 2:35
